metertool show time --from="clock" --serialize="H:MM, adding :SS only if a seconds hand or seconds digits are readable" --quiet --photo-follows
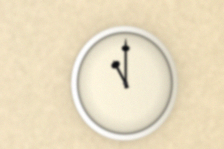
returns 11:00
